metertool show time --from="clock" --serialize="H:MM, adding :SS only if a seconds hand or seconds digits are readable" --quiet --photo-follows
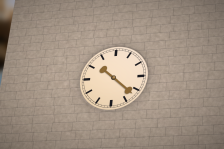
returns 10:22
